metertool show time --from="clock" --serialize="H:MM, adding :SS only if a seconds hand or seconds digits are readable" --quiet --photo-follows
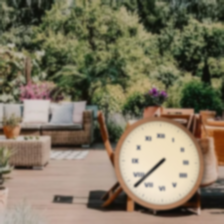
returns 7:38
